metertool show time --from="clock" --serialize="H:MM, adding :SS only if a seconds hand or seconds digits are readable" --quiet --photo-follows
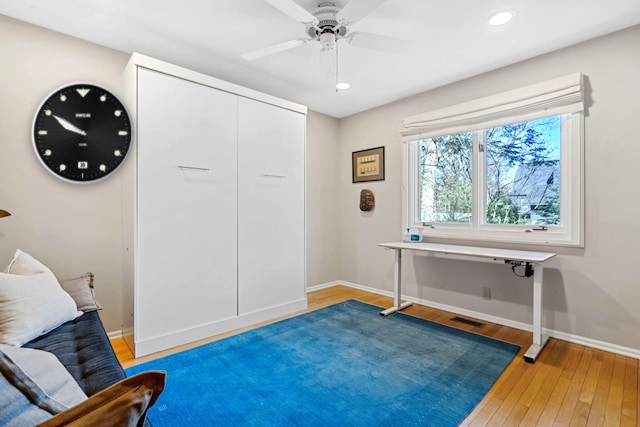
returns 9:50
